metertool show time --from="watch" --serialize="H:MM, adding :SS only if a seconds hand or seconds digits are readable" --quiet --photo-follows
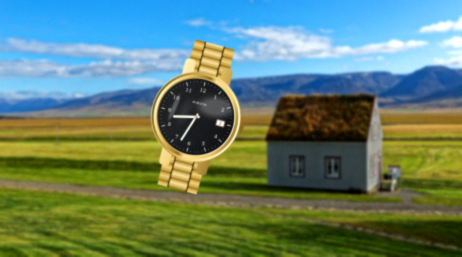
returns 8:33
